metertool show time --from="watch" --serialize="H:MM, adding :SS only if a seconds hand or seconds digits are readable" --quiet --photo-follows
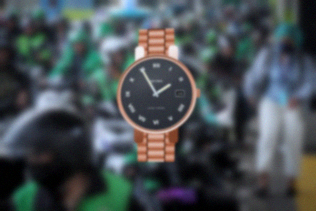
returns 1:55
